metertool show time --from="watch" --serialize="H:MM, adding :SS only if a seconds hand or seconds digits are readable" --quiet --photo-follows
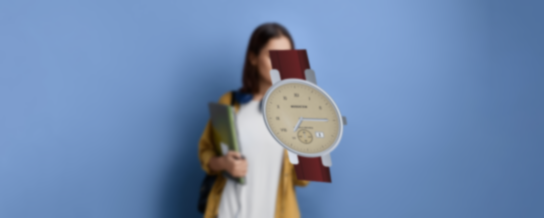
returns 7:15
